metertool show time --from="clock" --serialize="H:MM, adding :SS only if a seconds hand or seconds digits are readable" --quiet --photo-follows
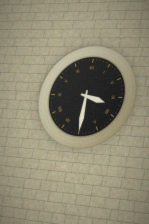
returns 3:30
